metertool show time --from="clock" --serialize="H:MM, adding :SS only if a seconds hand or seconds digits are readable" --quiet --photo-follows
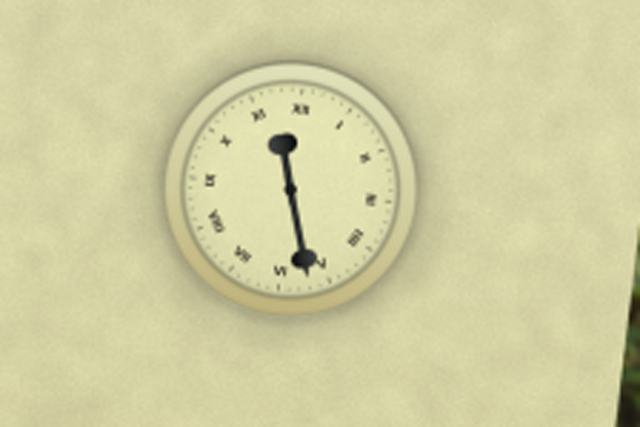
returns 11:27
